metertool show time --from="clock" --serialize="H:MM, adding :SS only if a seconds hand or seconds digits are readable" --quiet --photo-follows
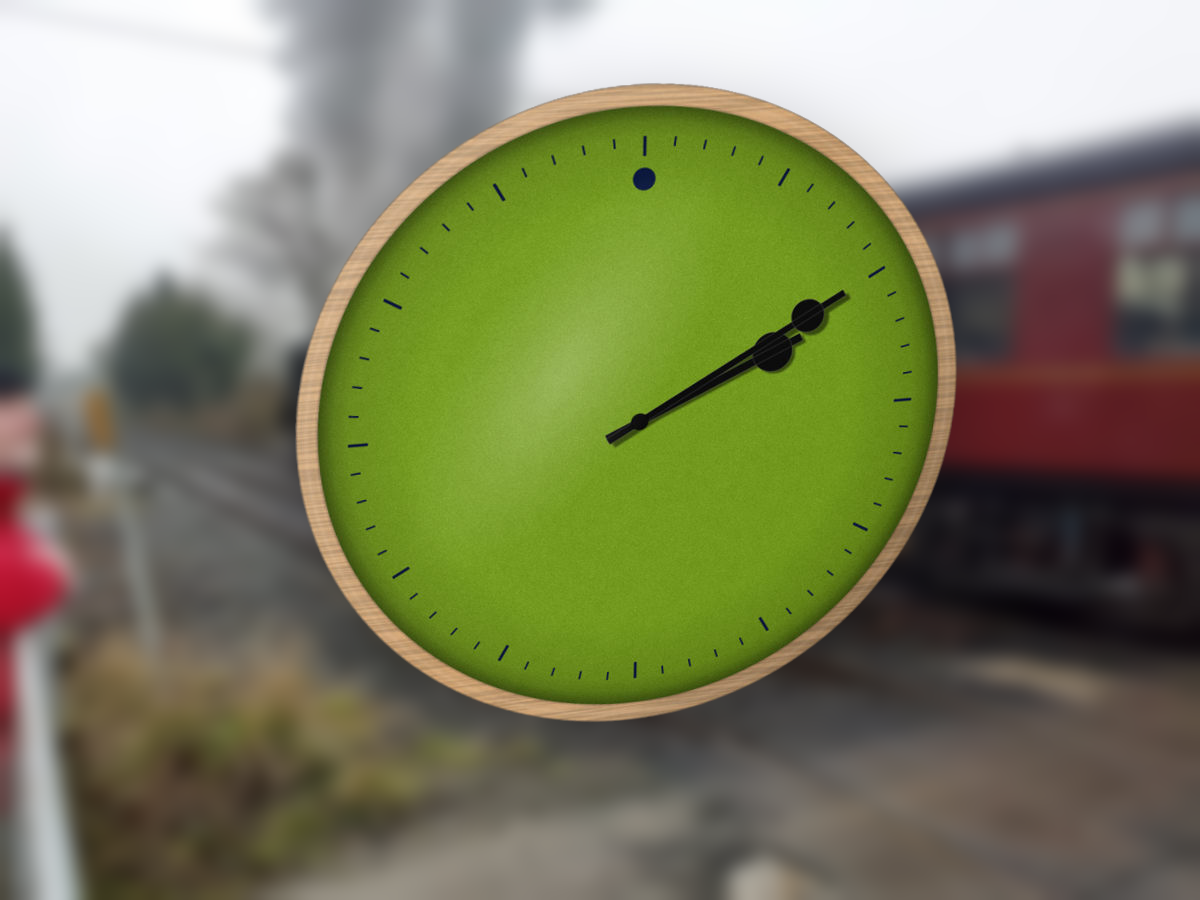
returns 2:10
